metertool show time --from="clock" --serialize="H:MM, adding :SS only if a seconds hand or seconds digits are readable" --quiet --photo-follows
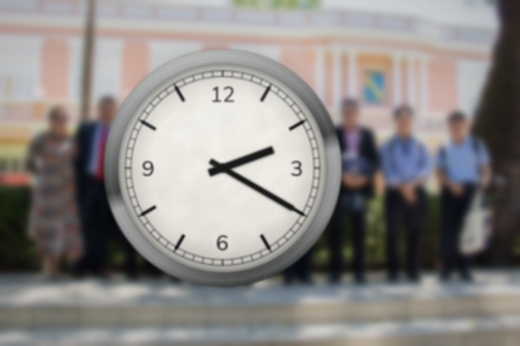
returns 2:20
